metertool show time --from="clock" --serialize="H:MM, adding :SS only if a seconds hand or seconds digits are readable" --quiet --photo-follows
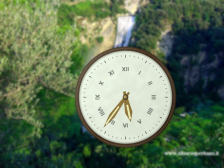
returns 5:36
